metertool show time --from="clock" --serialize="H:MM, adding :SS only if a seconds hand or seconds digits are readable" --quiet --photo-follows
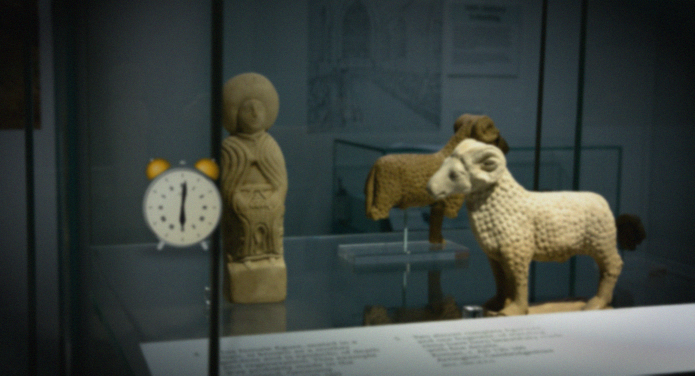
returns 6:01
